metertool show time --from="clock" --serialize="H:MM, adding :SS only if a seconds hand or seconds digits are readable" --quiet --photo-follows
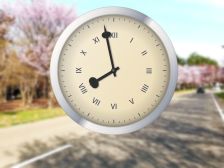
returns 7:58
